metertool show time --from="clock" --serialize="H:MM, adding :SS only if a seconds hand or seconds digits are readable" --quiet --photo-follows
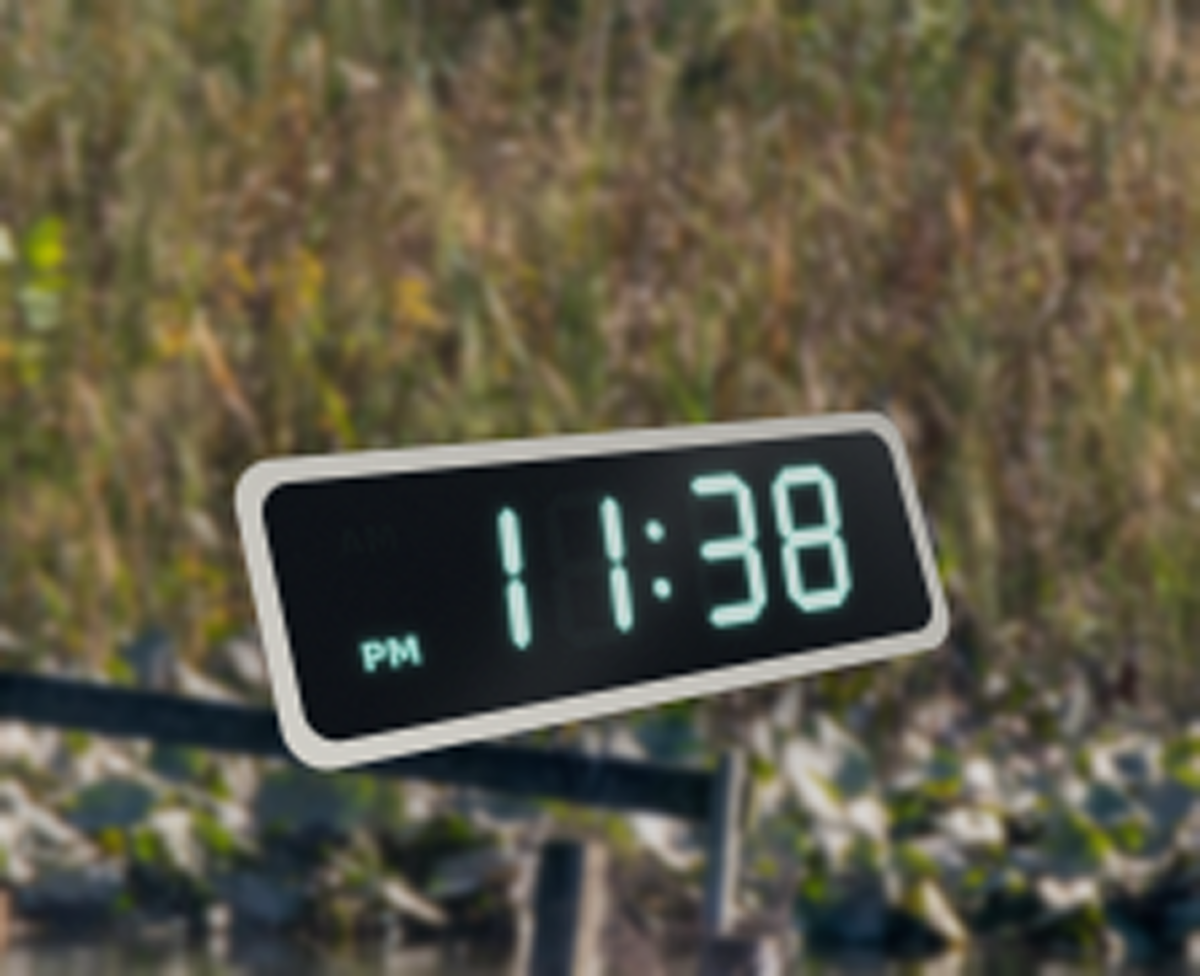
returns 11:38
